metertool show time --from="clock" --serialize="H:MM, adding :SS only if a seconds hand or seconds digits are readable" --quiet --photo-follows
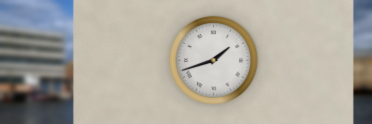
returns 1:42
